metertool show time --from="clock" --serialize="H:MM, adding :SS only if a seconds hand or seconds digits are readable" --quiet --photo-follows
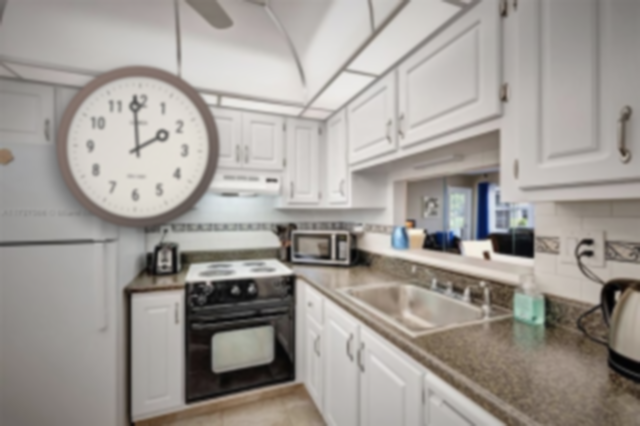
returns 1:59
